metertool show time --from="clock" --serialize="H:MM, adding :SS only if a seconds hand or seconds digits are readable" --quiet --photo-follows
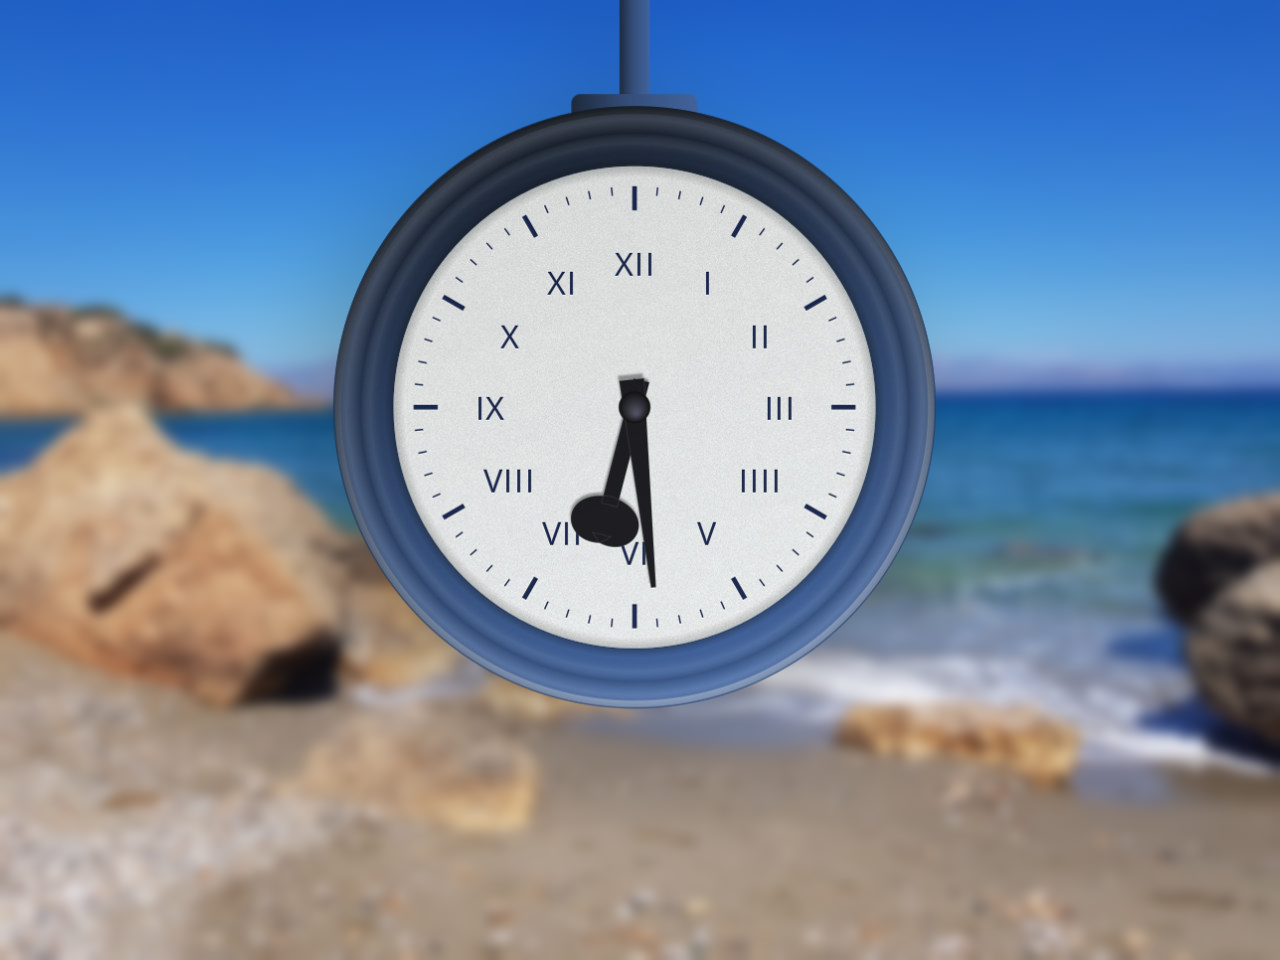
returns 6:29
